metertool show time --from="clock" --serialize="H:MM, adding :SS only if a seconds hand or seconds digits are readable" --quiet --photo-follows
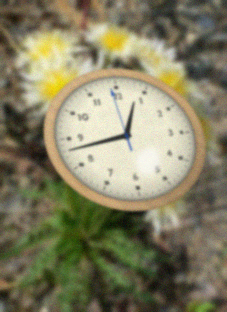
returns 12:42:59
